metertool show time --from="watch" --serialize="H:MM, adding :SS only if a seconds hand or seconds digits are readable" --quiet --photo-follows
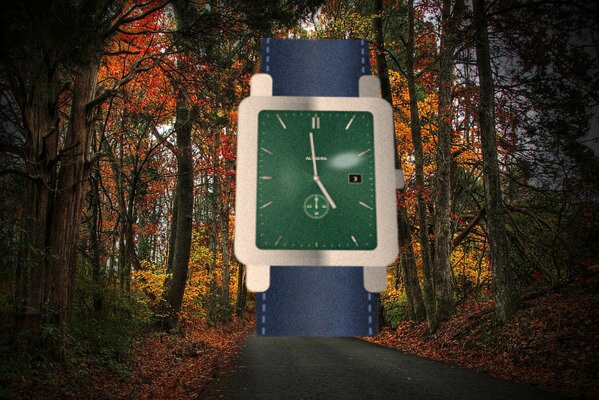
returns 4:59
